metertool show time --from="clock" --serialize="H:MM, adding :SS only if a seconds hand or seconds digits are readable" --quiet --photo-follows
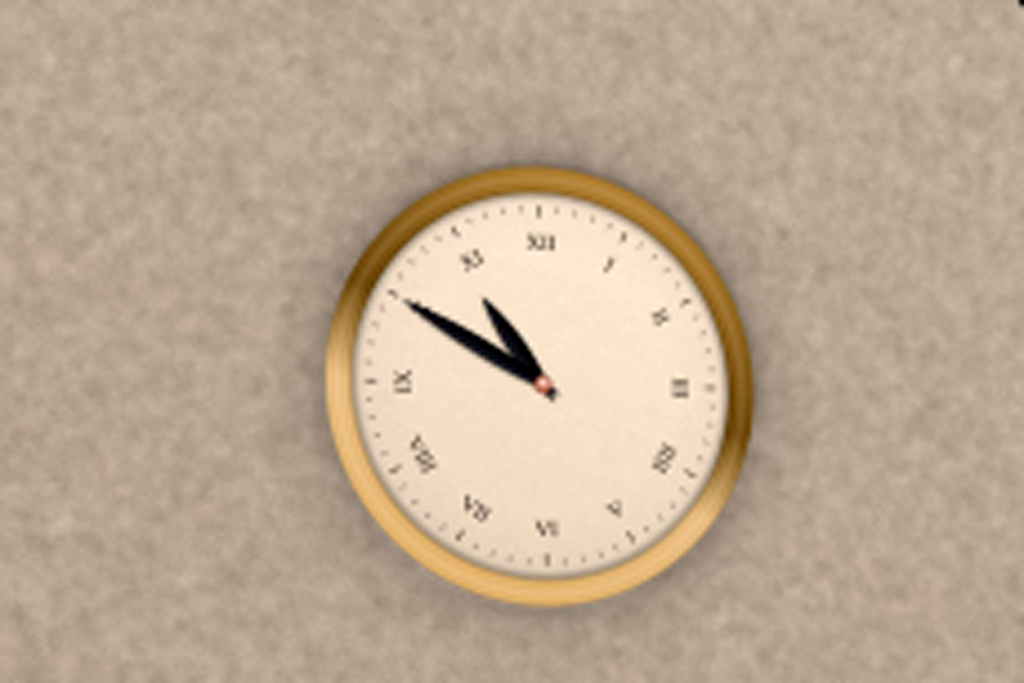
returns 10:50
